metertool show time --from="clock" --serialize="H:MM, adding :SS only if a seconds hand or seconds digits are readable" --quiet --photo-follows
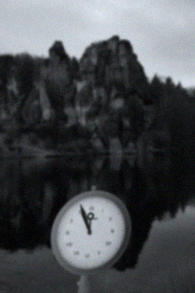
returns 11:56
